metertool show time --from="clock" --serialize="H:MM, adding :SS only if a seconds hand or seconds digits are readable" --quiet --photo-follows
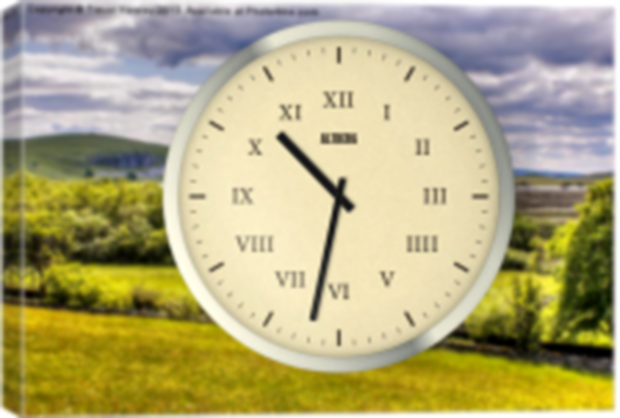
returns 10:32
